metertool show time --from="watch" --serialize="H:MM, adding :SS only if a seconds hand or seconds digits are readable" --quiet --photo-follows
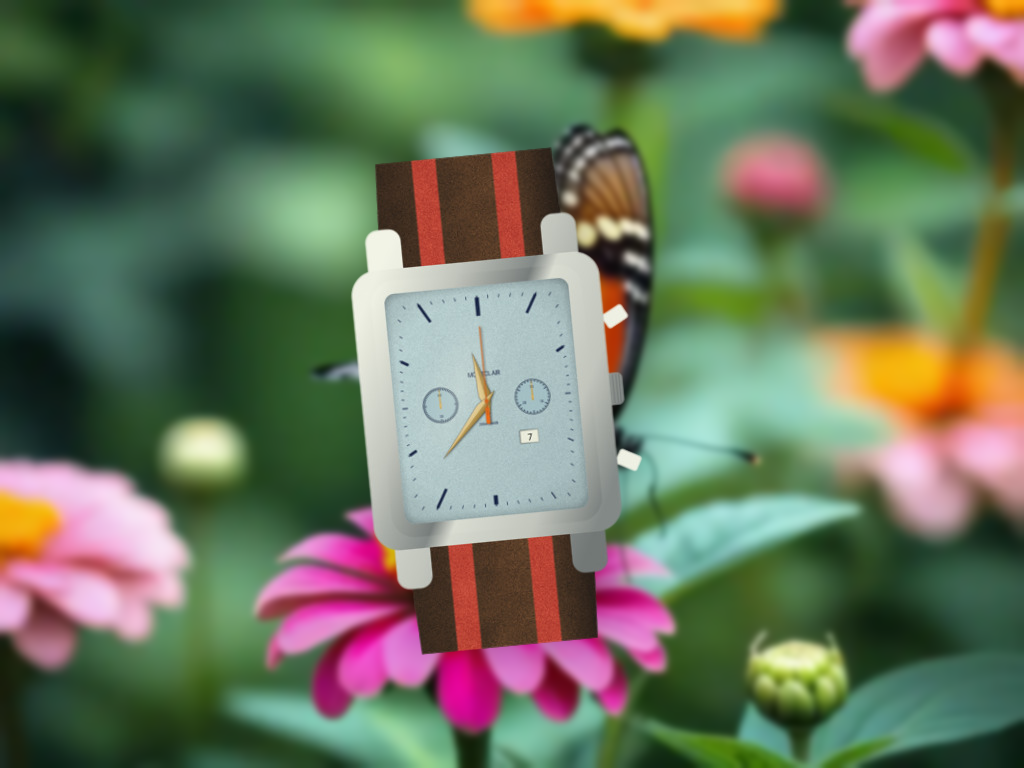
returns 11:37
